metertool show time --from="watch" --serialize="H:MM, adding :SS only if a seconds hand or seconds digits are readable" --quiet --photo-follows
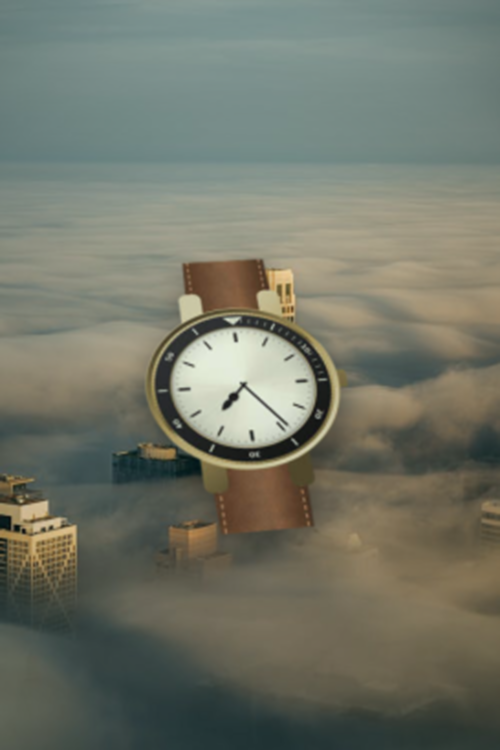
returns 7:24
